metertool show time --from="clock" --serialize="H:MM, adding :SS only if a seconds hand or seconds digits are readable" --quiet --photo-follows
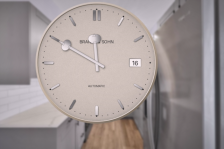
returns 11:50
